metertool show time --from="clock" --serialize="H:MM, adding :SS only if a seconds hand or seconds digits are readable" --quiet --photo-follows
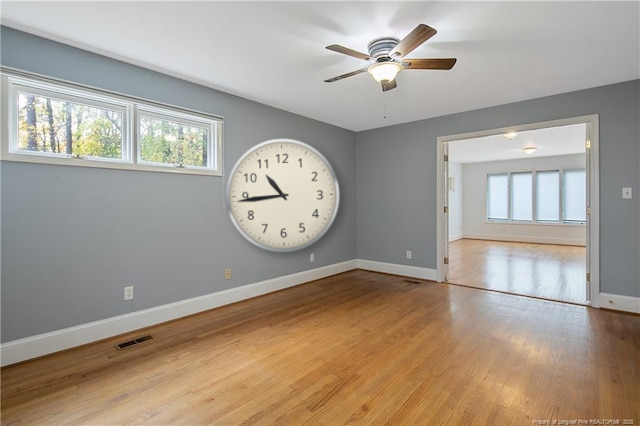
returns 10:44
